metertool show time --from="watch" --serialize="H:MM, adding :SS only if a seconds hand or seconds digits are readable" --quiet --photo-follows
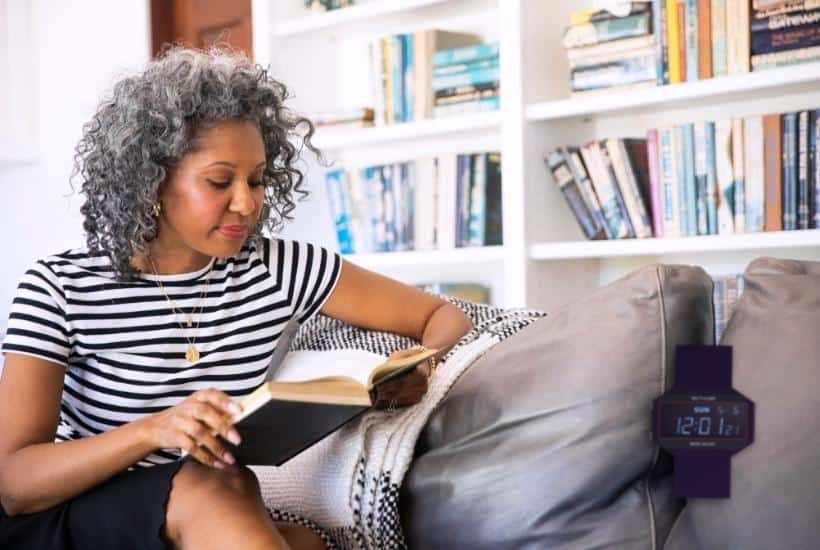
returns 12:01
